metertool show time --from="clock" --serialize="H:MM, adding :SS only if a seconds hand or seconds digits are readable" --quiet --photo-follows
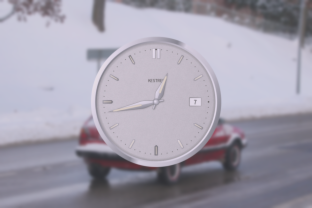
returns 12:43
